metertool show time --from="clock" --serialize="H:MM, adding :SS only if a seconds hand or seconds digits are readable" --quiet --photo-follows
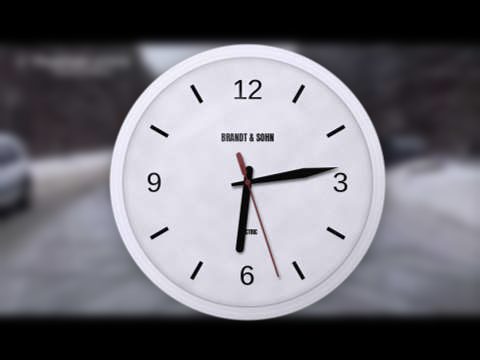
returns 6:13:27
